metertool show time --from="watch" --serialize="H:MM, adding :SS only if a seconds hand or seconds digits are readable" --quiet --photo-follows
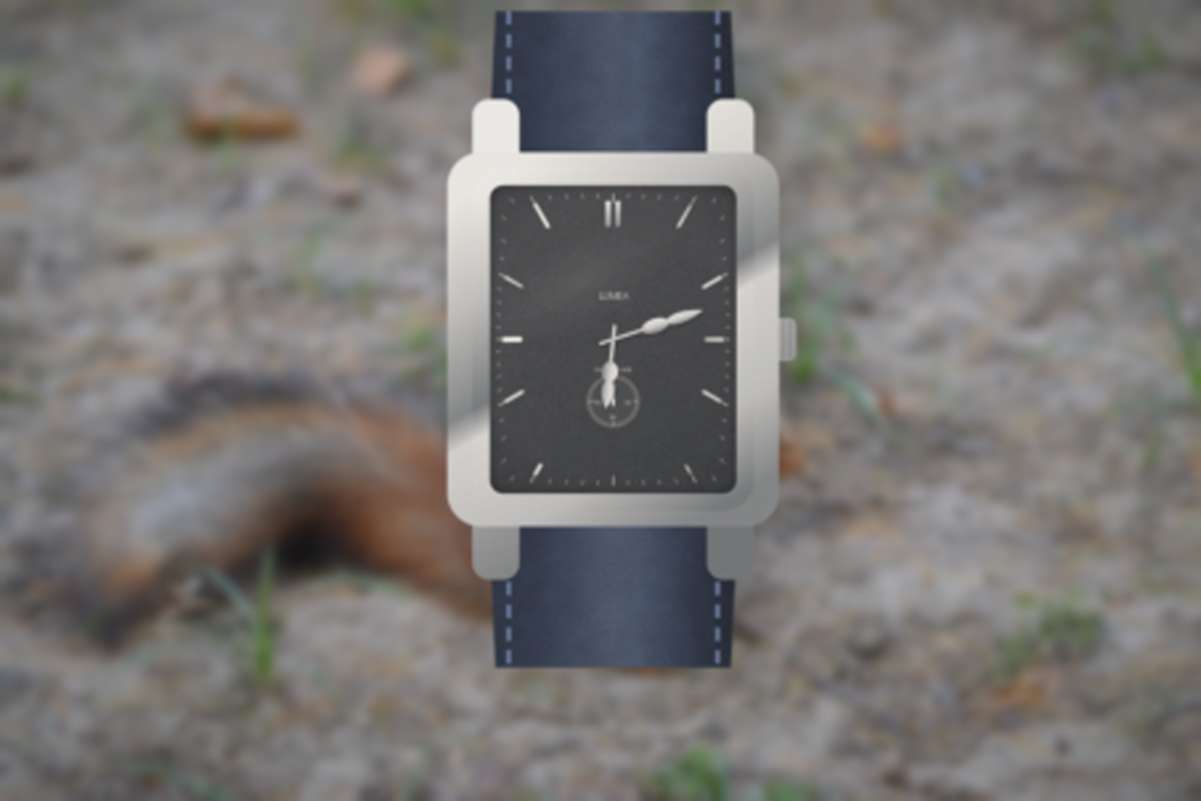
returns 6:12
